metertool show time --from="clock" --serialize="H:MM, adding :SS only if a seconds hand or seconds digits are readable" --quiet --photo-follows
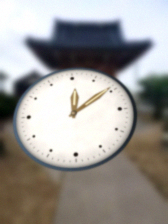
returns 12:09
